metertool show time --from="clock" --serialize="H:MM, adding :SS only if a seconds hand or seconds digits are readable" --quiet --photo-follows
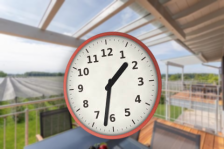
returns 1:32
